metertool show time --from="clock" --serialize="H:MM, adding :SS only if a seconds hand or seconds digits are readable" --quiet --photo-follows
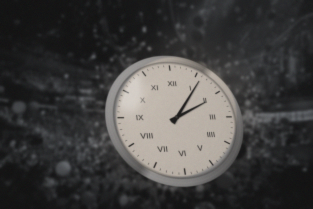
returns 2:06
